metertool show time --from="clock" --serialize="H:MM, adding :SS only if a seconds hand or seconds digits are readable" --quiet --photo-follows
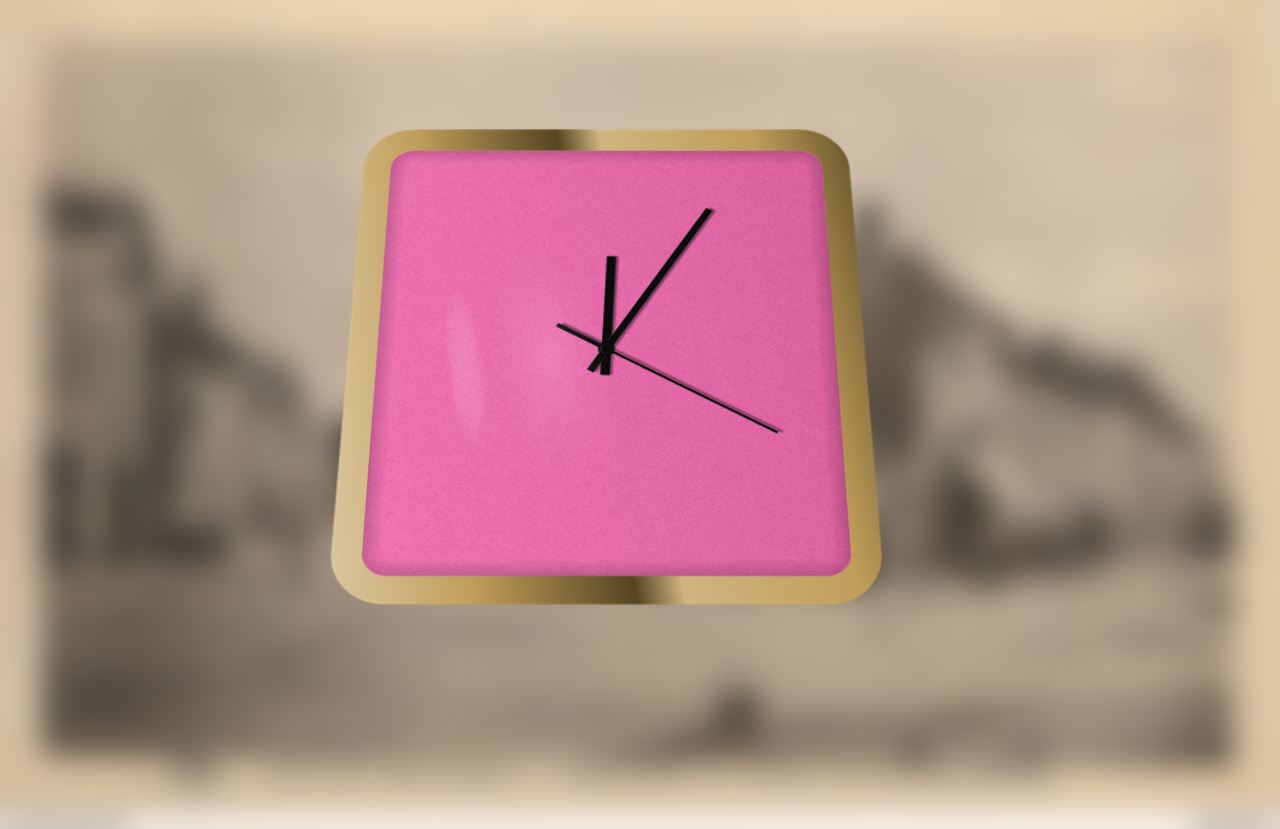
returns 12:05:20
